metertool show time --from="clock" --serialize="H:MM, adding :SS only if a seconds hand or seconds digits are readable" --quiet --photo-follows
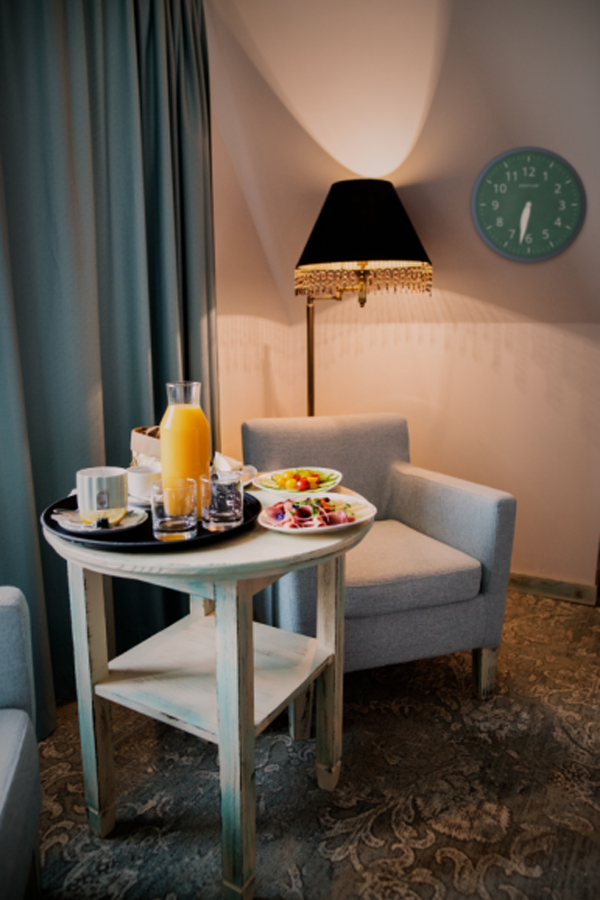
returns 6:32
